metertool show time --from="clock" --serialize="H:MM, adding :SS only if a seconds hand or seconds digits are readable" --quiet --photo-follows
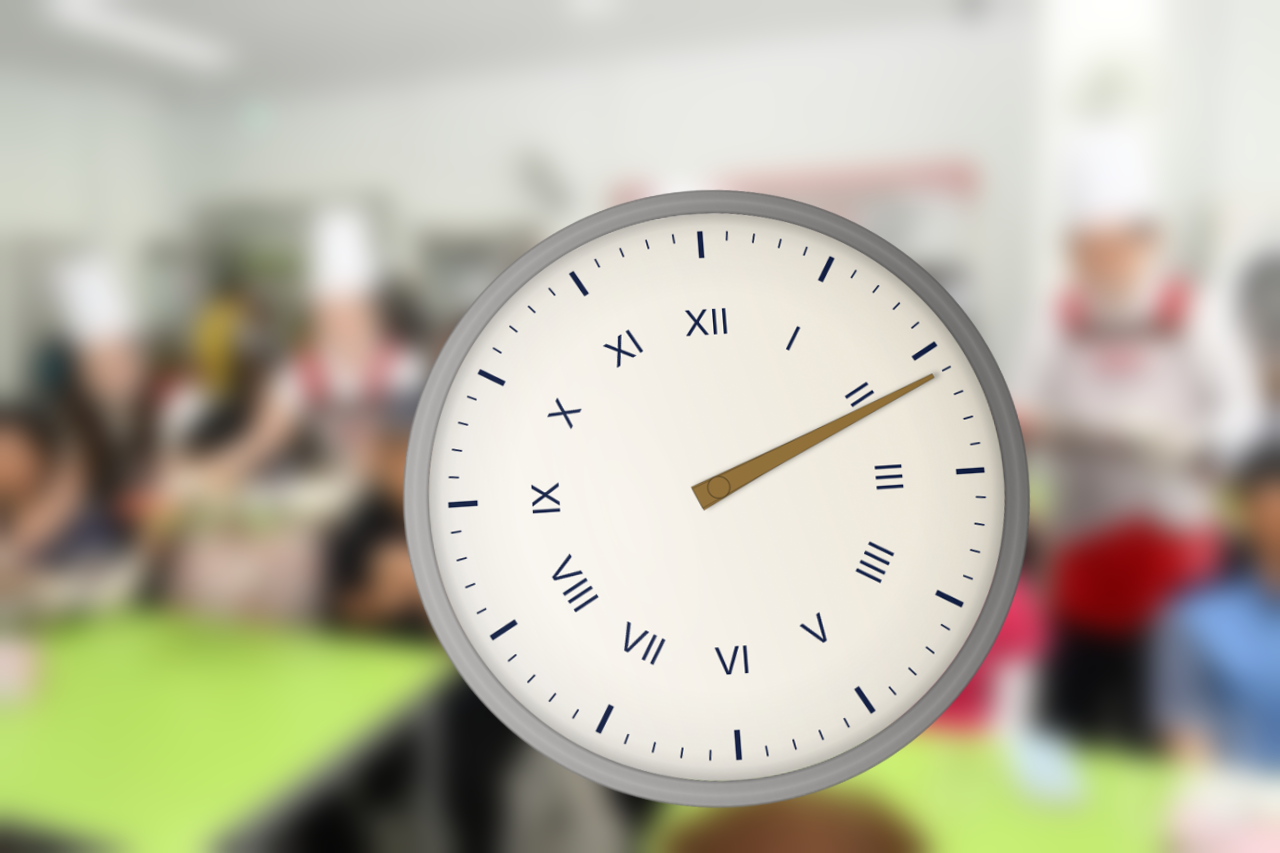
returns 2:11
